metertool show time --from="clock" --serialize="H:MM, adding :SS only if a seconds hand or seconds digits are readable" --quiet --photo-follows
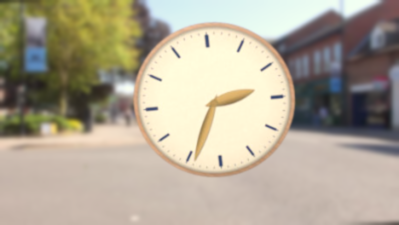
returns 2:34
